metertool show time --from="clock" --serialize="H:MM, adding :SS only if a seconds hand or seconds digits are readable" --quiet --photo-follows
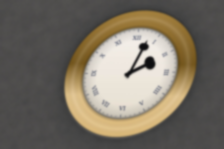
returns 2:03
